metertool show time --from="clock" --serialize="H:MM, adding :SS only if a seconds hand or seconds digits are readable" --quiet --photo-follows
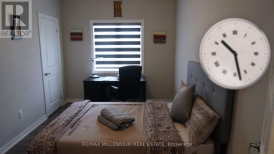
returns 10:28
